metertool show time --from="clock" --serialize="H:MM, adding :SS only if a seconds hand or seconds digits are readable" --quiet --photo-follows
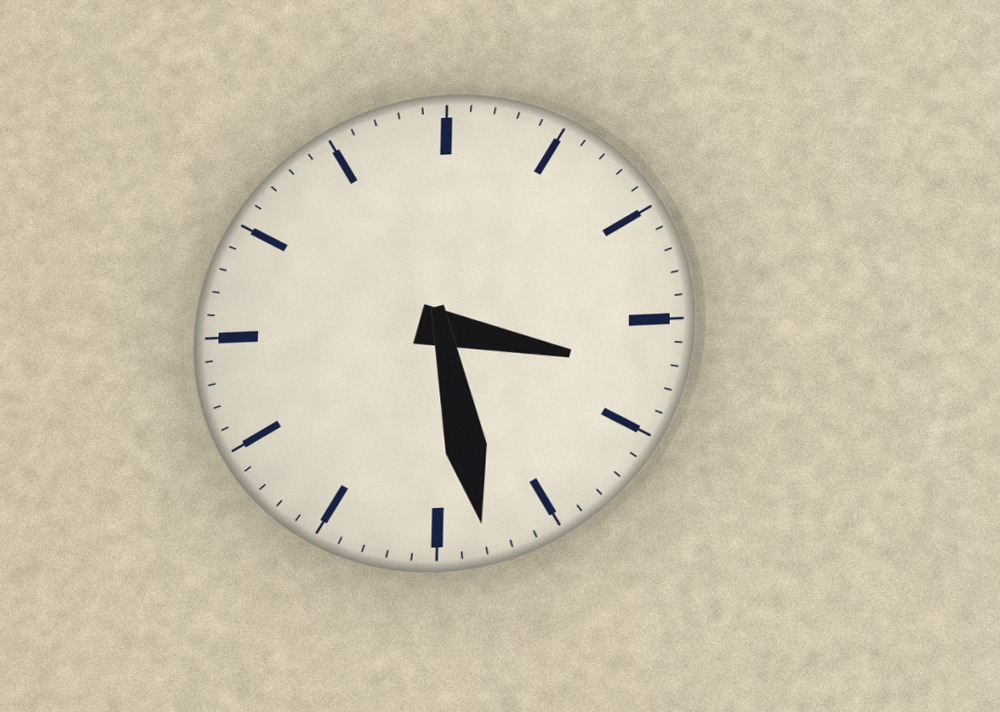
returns 3:28
